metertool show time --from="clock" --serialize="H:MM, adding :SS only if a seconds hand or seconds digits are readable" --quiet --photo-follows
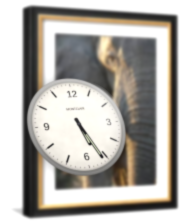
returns 5:26
